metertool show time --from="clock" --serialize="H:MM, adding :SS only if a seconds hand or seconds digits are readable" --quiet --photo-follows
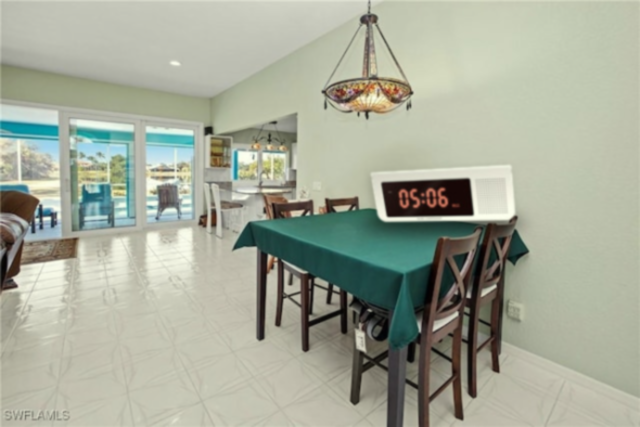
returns 5:06
